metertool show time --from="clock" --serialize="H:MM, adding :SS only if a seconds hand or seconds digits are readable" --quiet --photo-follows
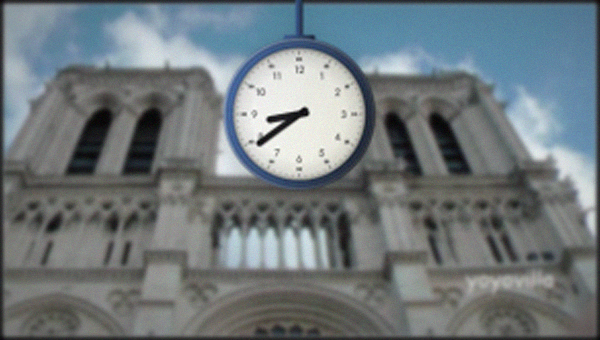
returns 8:39
